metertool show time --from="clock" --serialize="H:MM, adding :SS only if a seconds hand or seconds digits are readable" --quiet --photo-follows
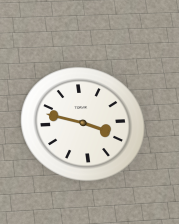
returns 3:48
